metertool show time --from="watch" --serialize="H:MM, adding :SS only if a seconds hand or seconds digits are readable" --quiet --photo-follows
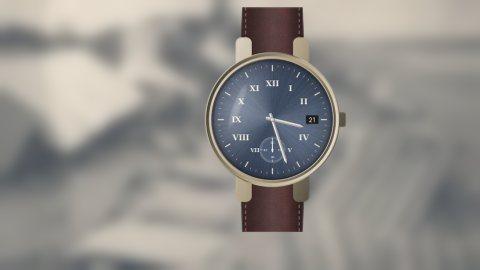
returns 3:27
